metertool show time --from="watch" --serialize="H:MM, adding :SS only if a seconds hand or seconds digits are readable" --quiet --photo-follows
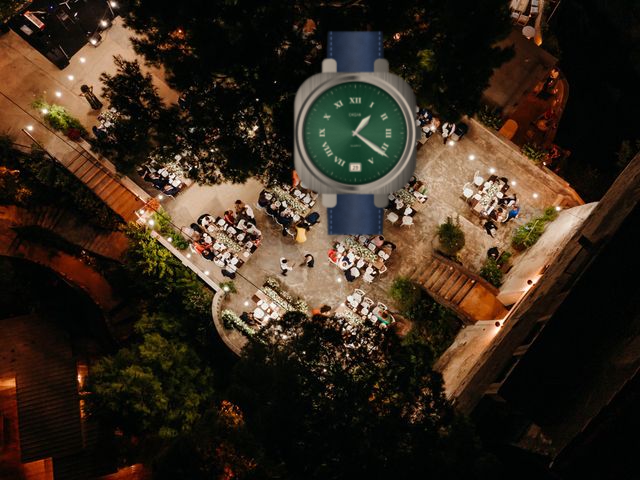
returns 1:21
